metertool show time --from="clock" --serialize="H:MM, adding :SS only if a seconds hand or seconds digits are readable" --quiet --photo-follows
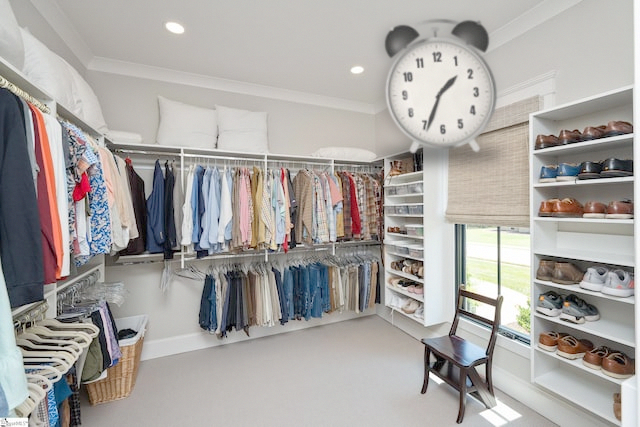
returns 1:34
